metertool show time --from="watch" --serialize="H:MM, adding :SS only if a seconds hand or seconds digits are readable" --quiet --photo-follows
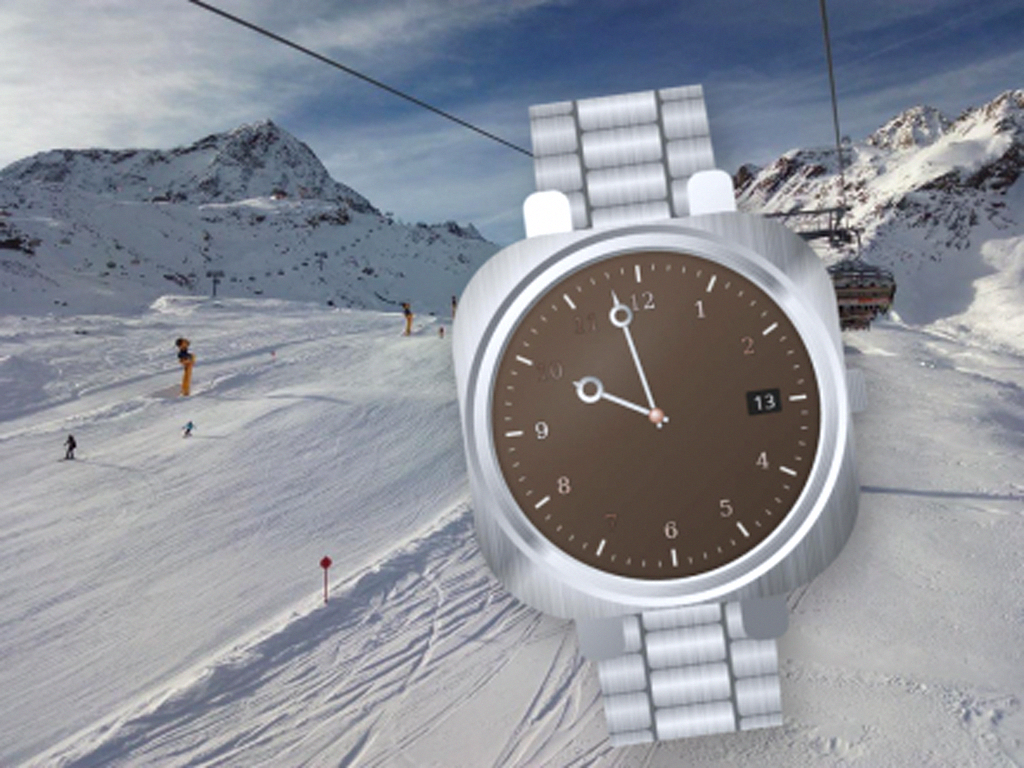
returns 9:58
